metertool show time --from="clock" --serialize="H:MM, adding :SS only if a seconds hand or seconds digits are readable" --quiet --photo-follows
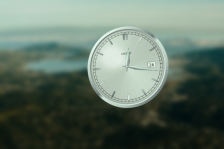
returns 12:17
